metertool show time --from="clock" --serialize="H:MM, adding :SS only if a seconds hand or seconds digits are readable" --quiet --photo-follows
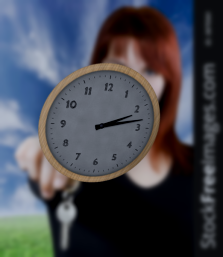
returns 2:13
